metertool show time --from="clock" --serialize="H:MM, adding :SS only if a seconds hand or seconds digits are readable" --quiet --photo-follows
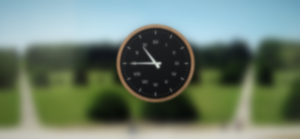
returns 10:45
